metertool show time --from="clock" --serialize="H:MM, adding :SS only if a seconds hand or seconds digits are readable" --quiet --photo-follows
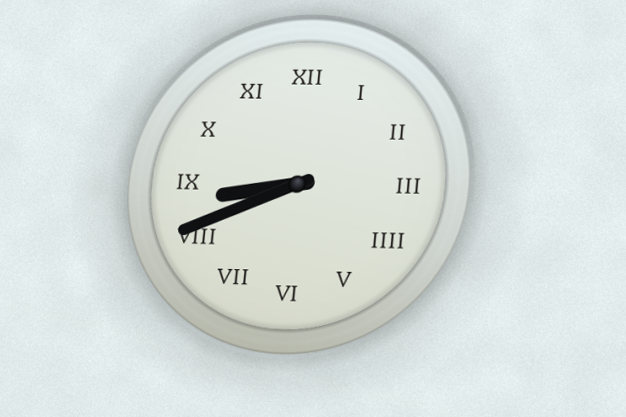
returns 8:41
